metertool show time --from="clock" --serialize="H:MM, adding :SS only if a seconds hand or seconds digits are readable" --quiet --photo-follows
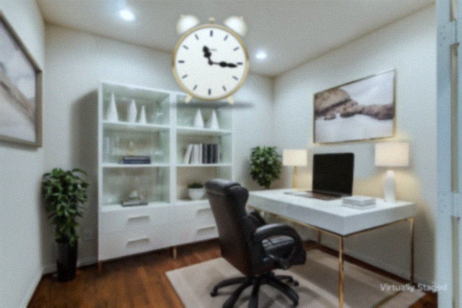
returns 11:16
